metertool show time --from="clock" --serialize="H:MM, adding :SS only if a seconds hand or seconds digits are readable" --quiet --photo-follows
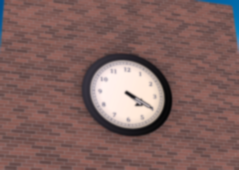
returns 4:20
